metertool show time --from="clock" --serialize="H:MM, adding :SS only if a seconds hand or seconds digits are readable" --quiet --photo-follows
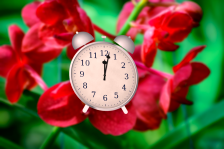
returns 12:02
